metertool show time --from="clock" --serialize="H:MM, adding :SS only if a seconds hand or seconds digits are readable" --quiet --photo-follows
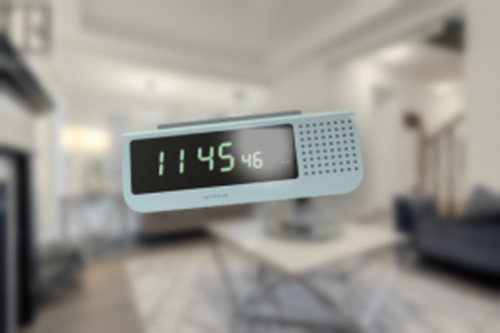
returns 11:45:46
